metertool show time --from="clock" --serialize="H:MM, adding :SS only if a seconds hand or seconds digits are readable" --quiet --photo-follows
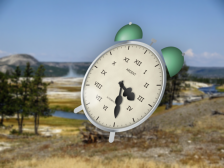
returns 3:25
